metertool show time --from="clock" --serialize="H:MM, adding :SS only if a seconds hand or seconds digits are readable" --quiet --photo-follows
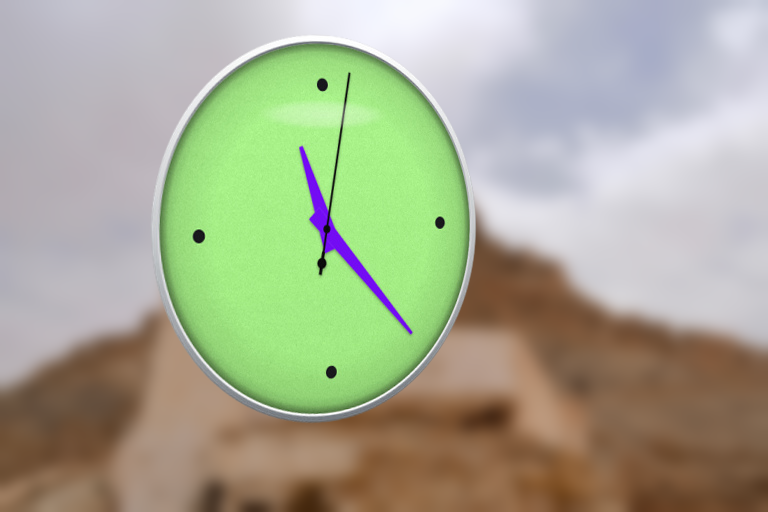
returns 11:23:02
